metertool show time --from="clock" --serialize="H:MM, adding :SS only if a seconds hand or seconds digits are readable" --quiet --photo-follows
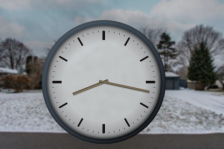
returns 8:17
